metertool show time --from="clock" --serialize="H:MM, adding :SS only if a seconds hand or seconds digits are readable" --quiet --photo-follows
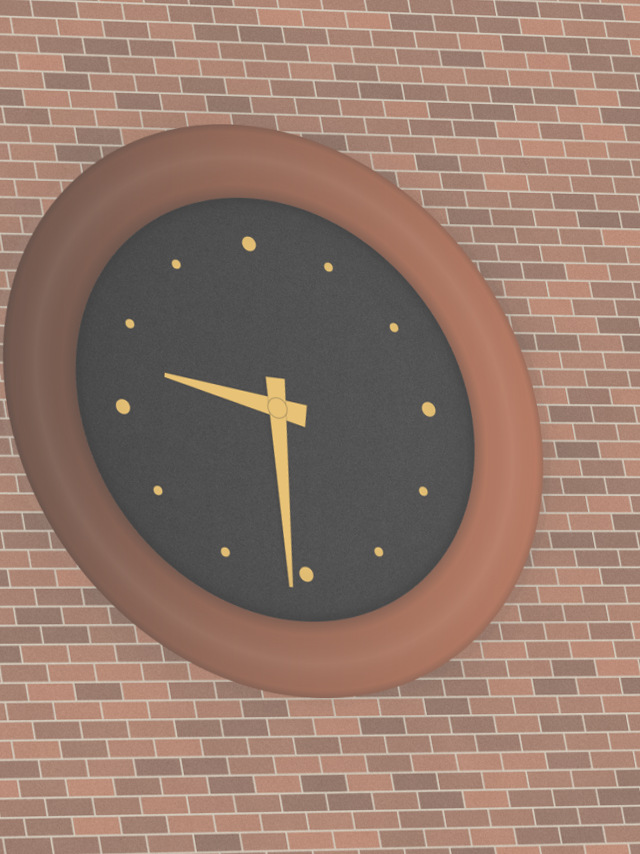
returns 9:31
